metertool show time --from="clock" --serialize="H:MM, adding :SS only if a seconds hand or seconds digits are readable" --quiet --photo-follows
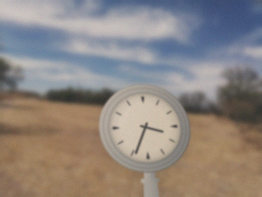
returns 3:34
